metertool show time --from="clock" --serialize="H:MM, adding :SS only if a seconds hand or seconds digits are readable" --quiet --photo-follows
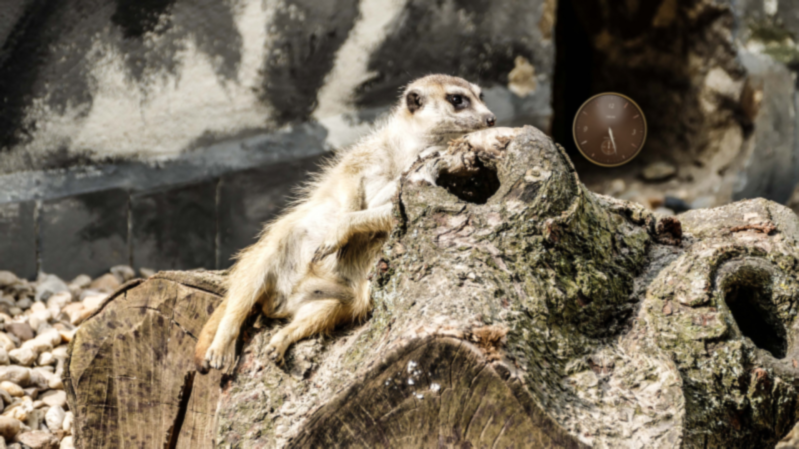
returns 5:27
